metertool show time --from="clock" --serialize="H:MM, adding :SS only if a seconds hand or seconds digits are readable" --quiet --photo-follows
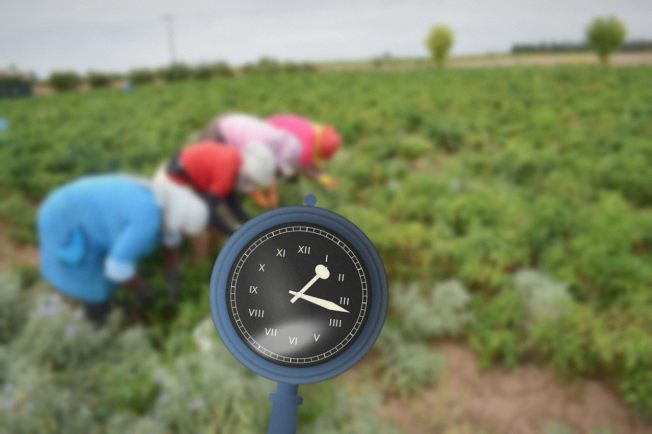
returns 1:17
